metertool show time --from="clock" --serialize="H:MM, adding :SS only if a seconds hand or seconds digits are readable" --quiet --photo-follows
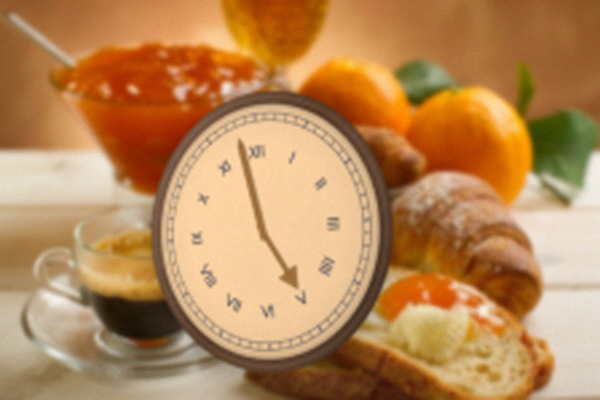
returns 4:58
